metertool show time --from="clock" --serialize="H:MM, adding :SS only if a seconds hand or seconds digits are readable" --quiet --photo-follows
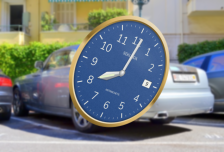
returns 8:01
